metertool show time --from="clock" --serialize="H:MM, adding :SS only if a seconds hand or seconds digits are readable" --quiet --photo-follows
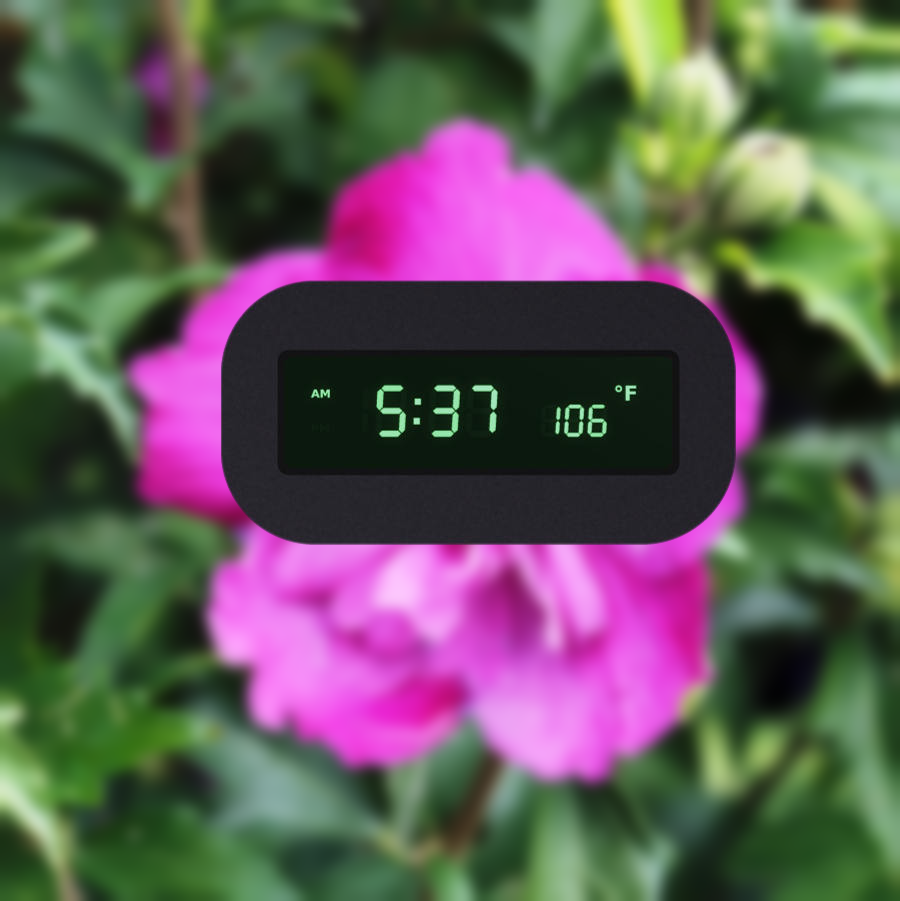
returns 5:37
